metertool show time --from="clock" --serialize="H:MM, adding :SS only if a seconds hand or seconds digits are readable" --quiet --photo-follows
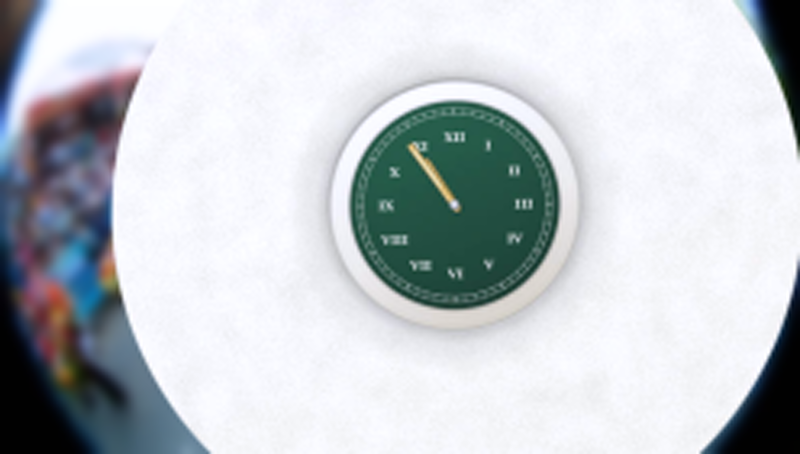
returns 10:54
